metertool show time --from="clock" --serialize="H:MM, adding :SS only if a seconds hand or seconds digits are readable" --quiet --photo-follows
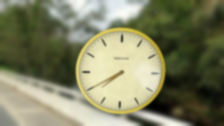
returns 7:40
